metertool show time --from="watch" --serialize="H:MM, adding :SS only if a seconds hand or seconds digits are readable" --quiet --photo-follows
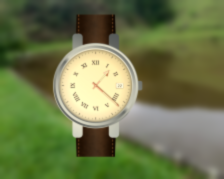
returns 1:22
